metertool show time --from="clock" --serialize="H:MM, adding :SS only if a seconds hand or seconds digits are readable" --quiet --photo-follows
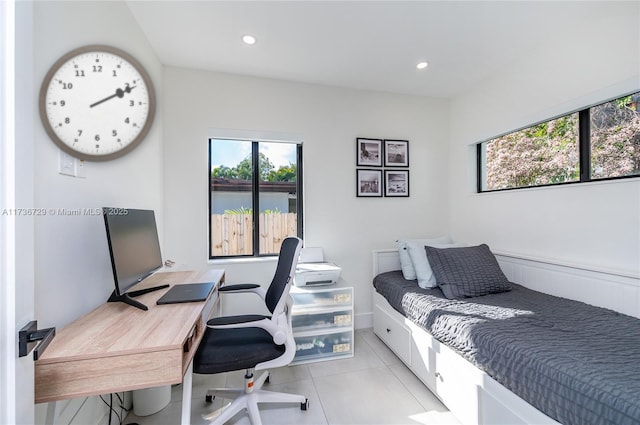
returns 2:11
